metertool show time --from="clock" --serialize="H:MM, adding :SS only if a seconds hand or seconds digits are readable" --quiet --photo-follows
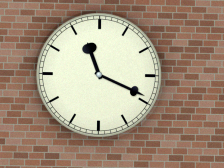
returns 11:19
